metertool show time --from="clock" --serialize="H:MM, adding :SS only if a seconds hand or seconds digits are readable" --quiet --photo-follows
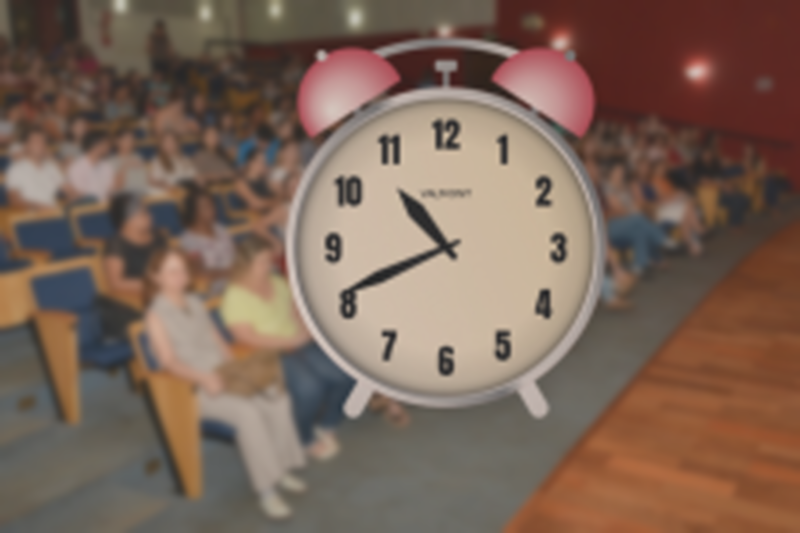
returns 10:41
